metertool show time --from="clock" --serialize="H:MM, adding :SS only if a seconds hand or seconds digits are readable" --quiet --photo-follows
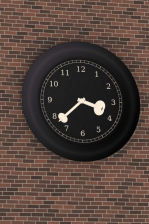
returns 3:38
